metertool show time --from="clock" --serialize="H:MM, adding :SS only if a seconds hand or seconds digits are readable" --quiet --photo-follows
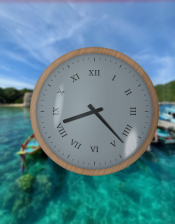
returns 8:23
